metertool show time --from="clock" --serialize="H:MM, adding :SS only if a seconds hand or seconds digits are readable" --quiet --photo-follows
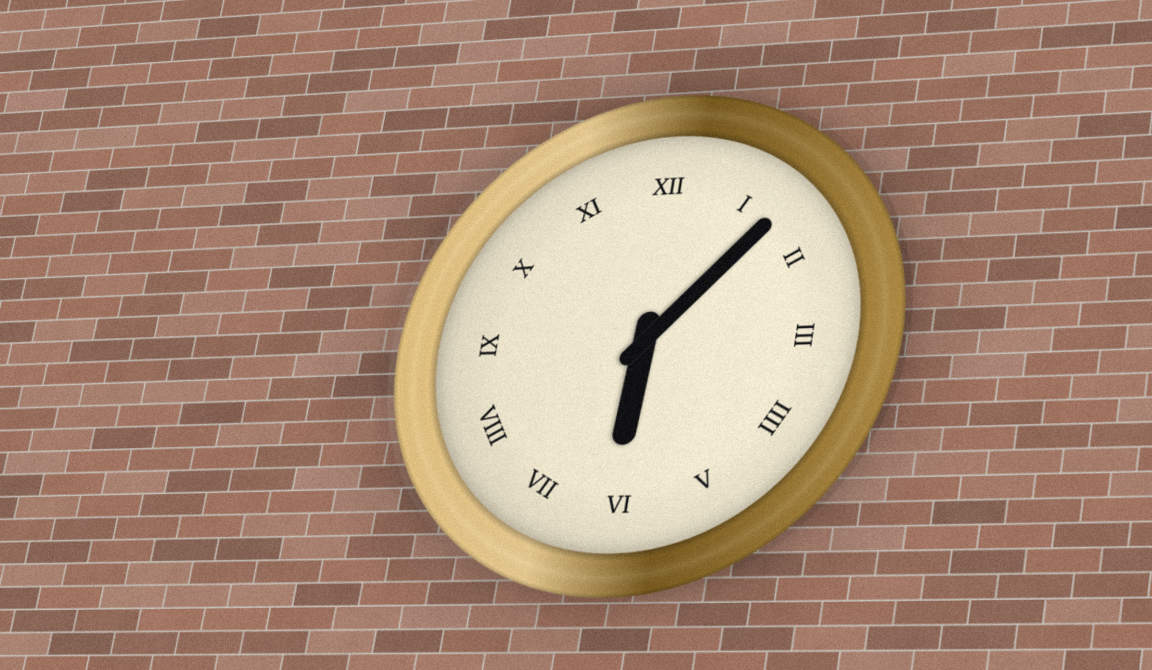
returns 6:07
